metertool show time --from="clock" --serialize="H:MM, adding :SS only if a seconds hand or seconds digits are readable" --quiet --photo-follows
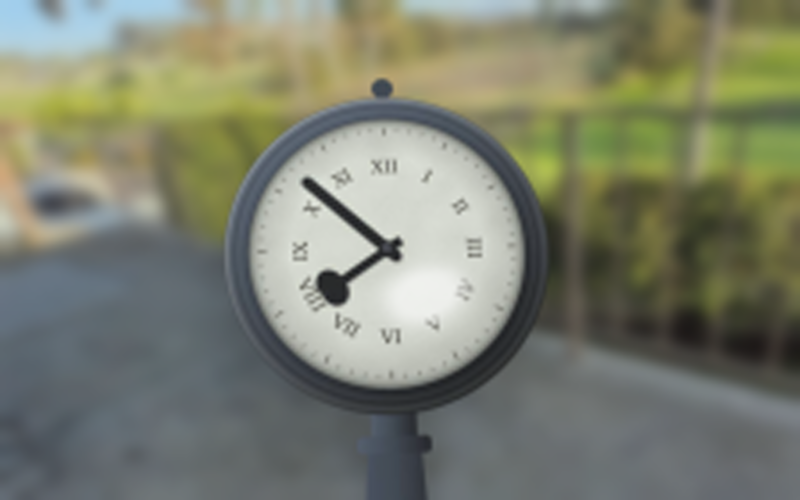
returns 7:52
